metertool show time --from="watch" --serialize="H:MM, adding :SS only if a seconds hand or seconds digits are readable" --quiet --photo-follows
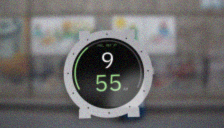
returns 9:55
